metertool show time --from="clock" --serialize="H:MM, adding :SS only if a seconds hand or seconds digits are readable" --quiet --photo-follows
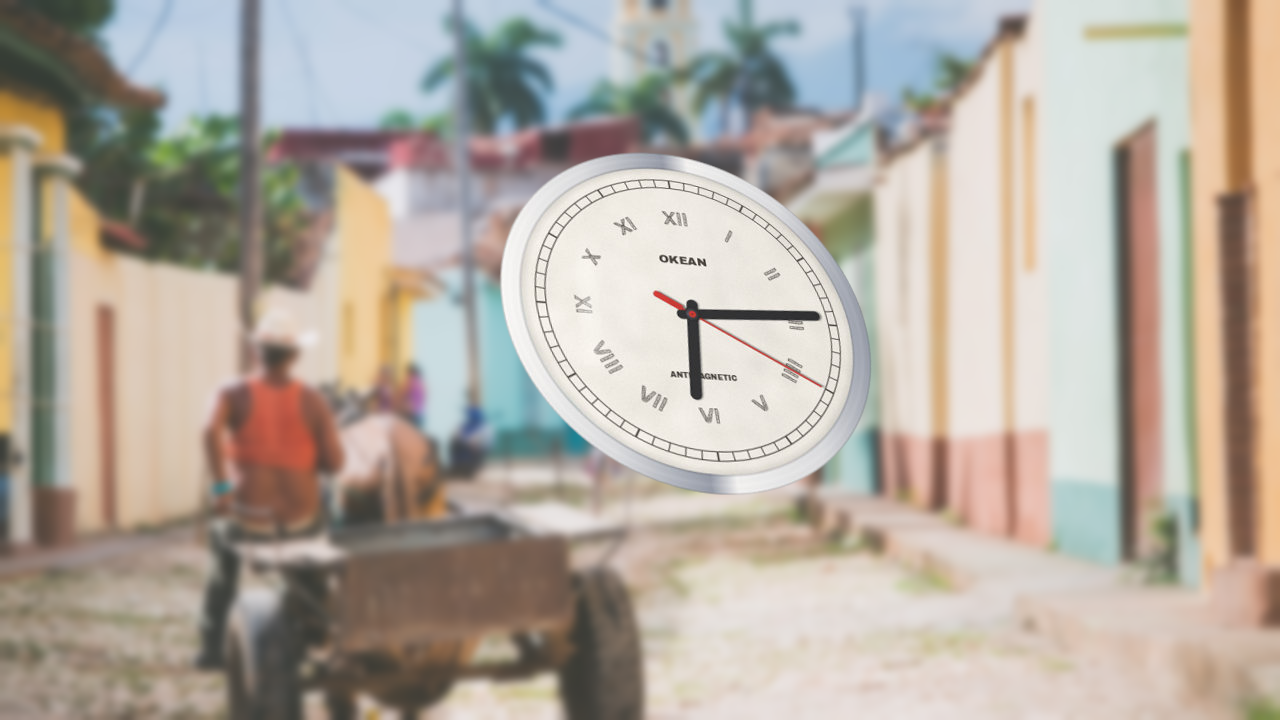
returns 6:14:20
